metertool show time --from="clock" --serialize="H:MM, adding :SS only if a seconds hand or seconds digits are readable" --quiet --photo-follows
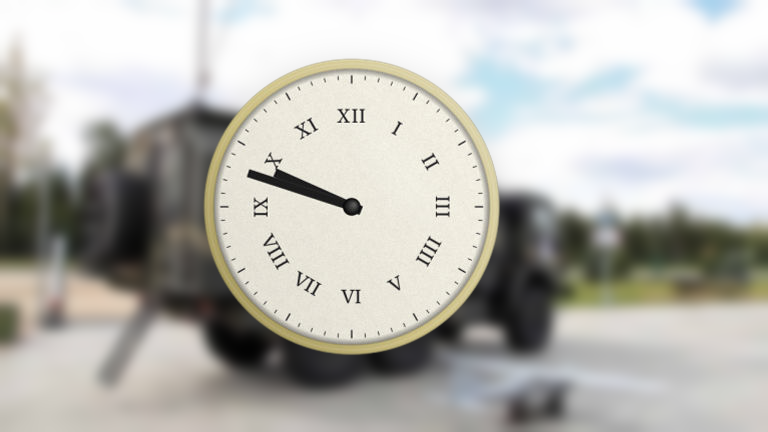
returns 9:48
